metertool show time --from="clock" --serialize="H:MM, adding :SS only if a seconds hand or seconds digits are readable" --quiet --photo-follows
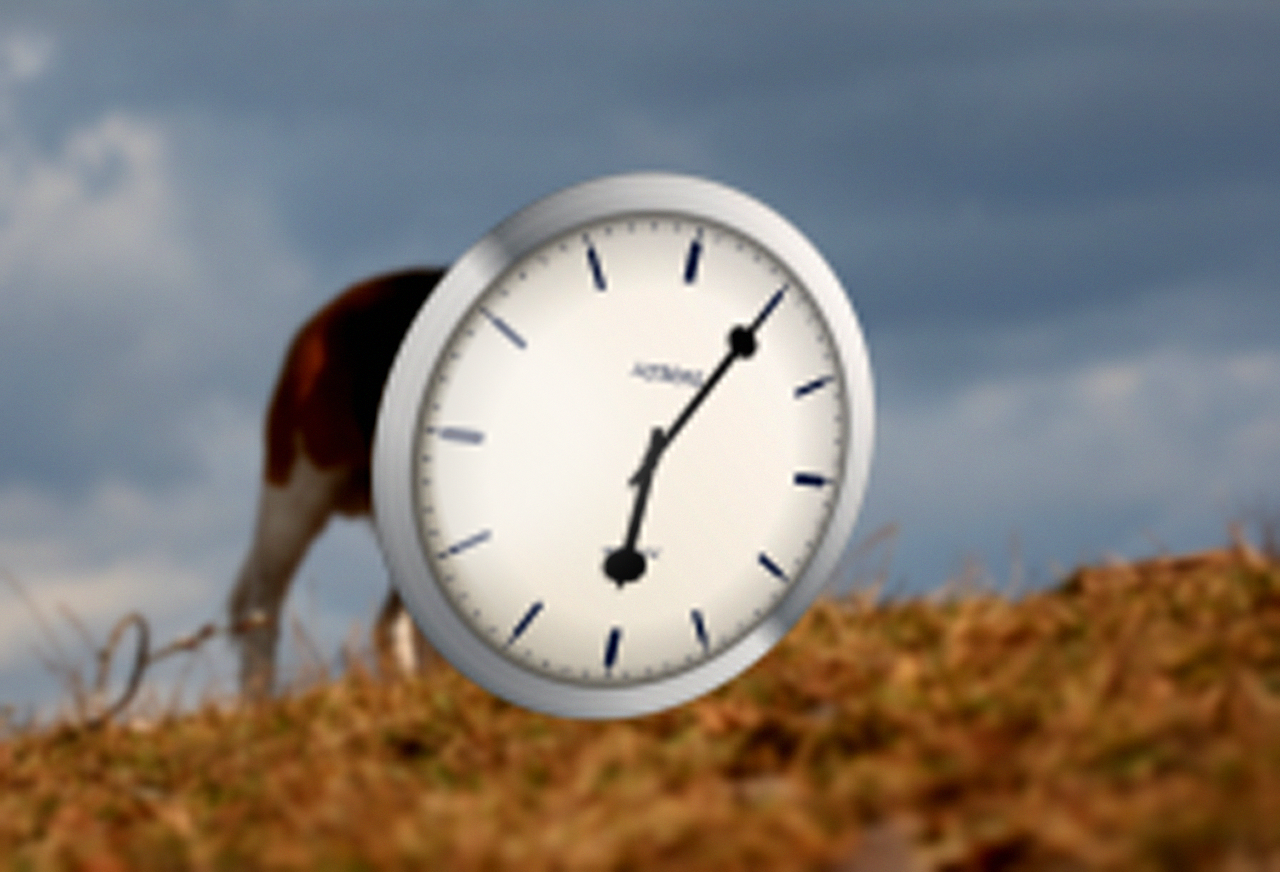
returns 6:05
